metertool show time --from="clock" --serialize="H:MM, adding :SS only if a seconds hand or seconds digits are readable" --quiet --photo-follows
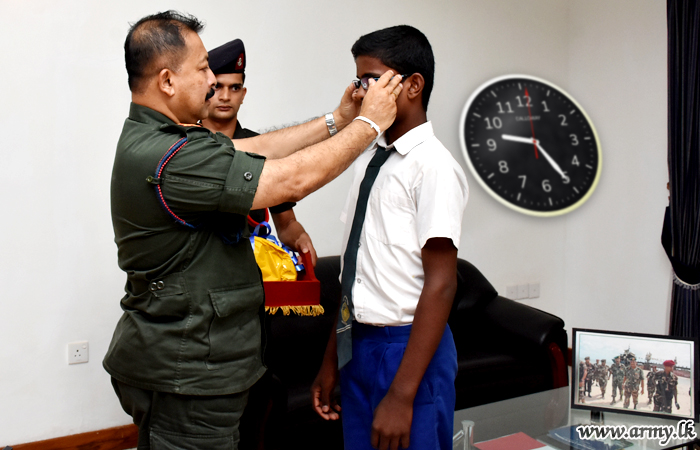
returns 9:25:01
